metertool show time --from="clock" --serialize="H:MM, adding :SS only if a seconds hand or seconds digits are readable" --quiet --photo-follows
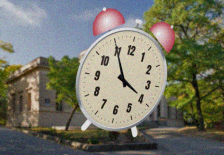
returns 3:55
